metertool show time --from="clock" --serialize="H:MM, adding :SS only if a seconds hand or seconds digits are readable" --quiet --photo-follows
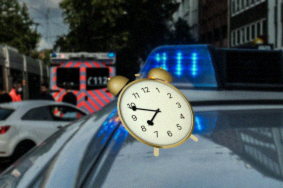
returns 7:49
